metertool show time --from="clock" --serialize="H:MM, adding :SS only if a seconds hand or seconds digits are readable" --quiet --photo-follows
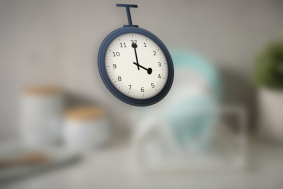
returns 4:00
